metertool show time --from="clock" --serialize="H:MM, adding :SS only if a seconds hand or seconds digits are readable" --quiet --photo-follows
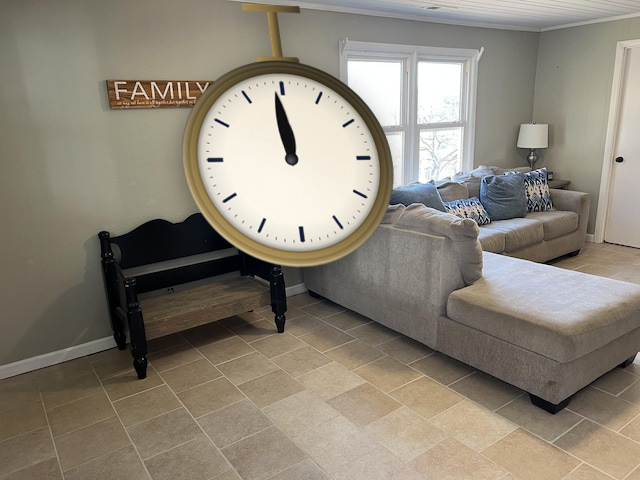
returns 11:59
